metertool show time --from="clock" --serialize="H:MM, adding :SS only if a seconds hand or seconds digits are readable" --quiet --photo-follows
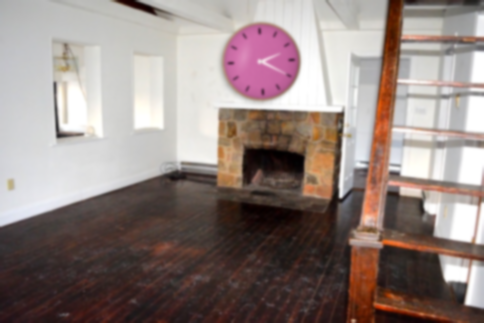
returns 2:20
